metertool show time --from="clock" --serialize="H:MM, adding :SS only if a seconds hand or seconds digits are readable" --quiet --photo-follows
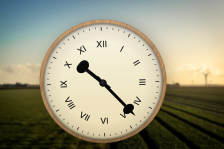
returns 10:23
